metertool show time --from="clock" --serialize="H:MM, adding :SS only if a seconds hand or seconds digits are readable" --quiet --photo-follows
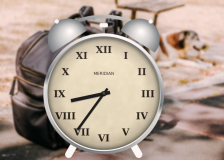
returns 8:36
